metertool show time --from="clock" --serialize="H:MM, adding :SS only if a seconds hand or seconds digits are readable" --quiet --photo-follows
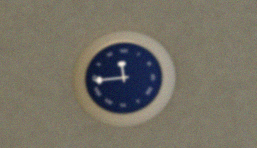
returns 11:44
